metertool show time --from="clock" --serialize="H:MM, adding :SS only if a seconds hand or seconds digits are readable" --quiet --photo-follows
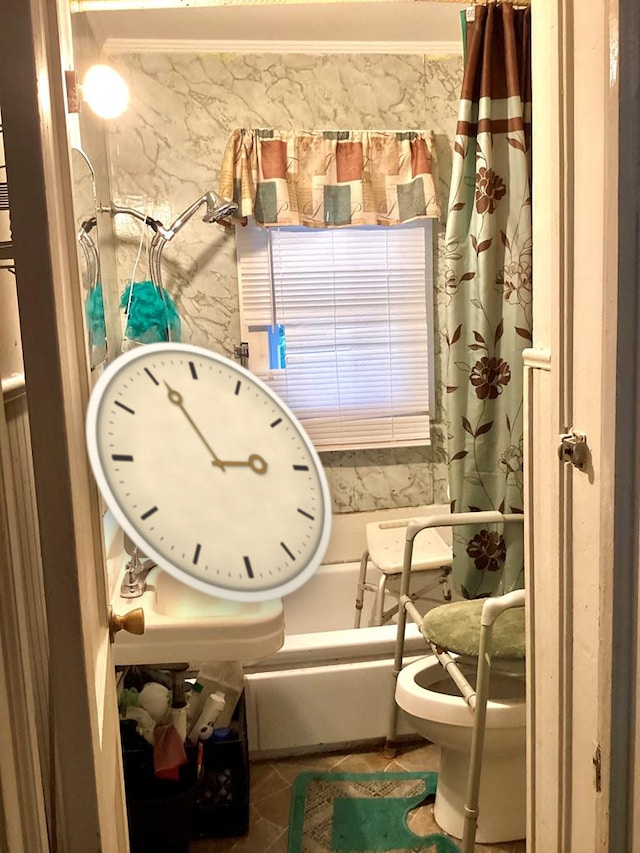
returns 2:56
